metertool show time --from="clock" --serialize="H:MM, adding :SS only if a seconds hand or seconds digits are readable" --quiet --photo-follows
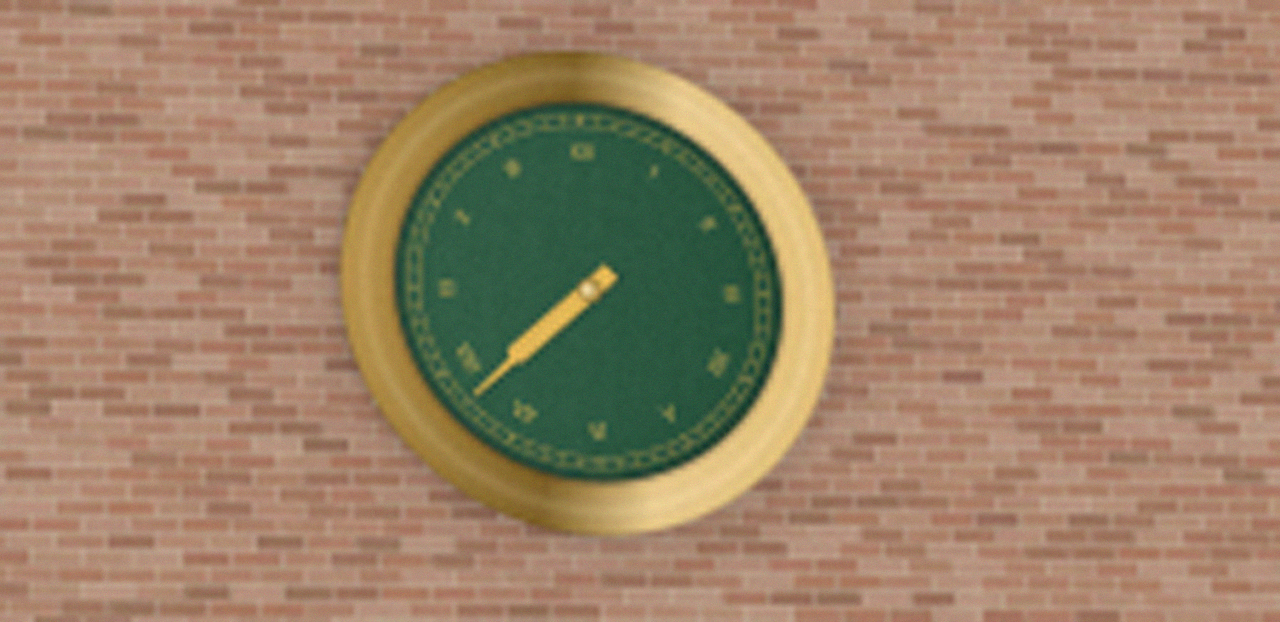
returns 7:38
